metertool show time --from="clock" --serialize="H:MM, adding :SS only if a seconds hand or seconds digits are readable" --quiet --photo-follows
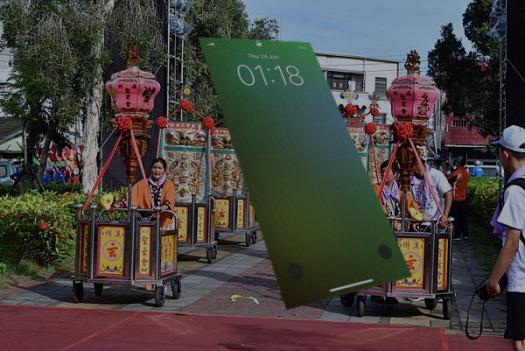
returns 1:18
